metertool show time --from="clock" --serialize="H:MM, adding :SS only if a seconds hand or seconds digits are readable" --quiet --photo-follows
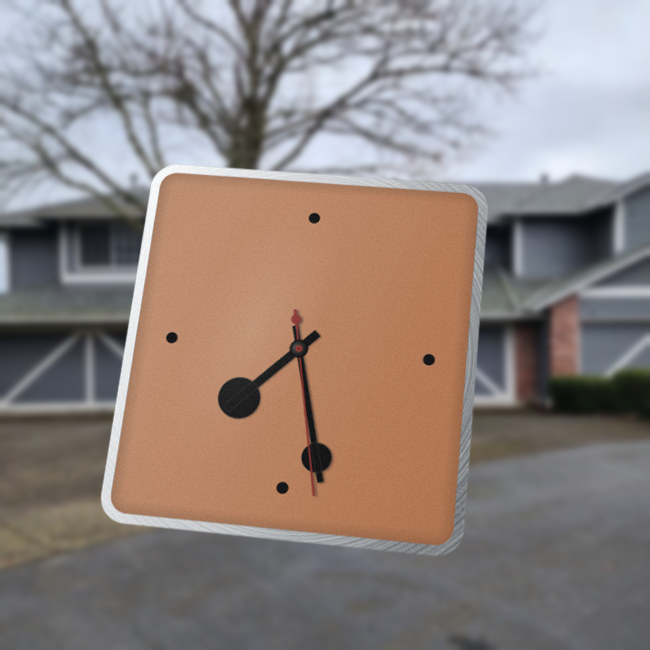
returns 7:27:28
